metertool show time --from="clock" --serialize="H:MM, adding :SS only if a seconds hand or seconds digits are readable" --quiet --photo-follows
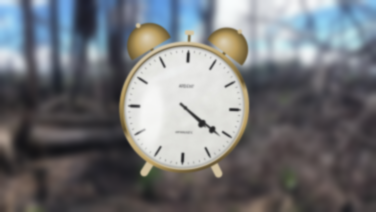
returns 4:21
